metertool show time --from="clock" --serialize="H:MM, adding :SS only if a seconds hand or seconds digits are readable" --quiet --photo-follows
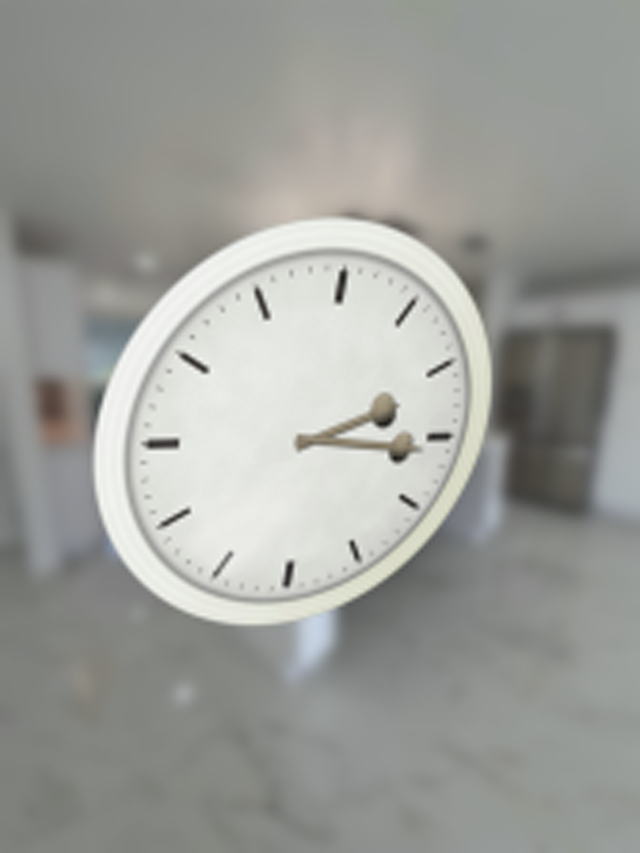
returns 2:16
